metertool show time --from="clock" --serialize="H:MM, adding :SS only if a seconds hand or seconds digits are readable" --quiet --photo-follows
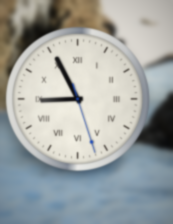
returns 8:55:27
